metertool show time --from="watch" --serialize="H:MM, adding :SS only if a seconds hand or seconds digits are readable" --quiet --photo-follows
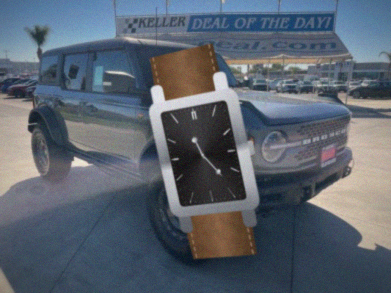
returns 11:24
